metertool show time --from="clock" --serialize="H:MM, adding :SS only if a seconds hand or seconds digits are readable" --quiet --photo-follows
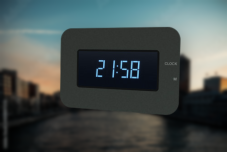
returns 21:58
